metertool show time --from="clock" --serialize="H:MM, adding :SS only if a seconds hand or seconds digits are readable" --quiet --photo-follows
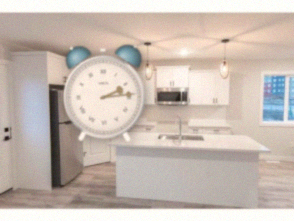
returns 2:14
